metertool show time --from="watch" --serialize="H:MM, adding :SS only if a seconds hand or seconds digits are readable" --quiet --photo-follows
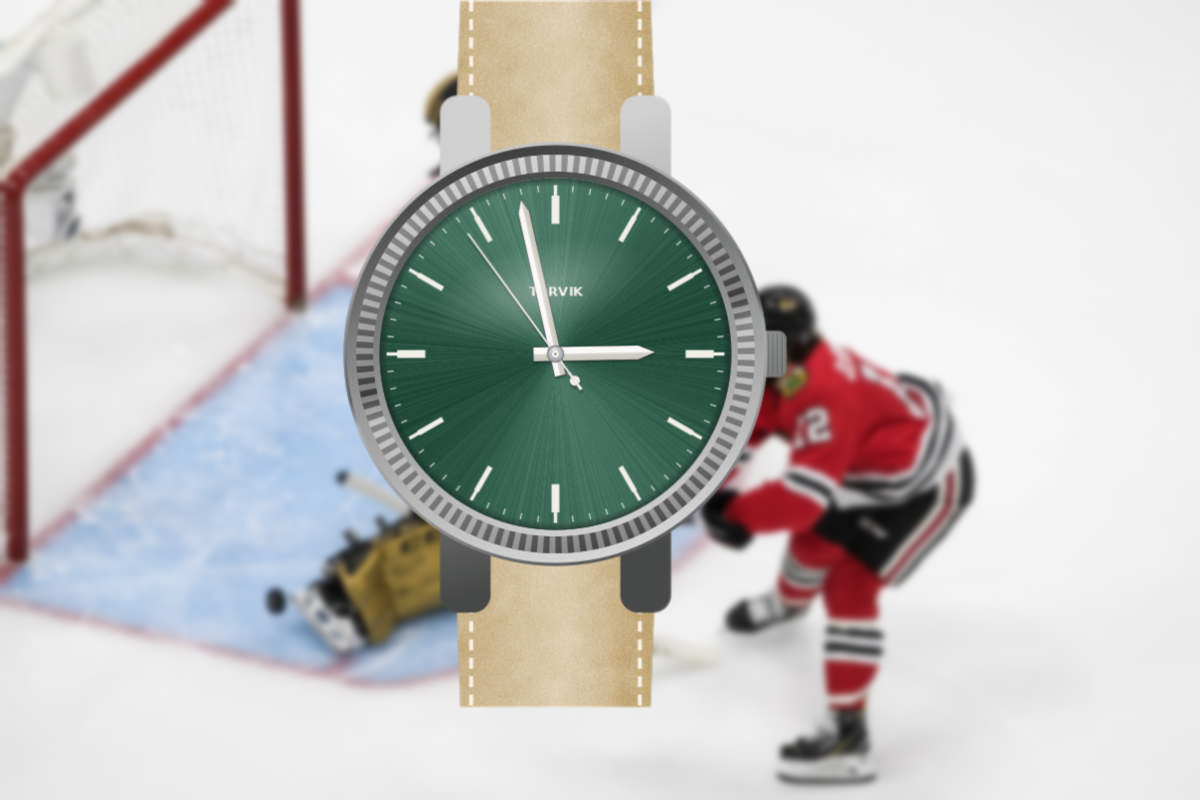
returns 2:57:54
